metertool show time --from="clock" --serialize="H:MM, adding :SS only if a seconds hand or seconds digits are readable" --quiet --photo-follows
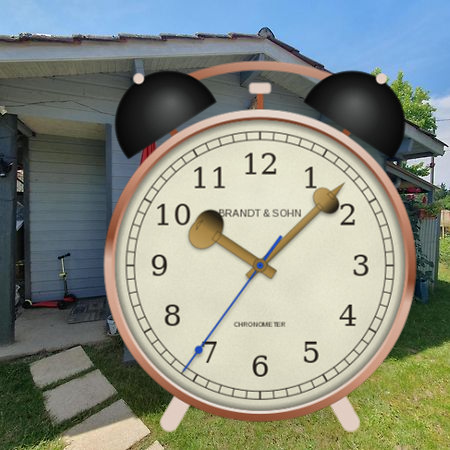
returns 10:07:36
